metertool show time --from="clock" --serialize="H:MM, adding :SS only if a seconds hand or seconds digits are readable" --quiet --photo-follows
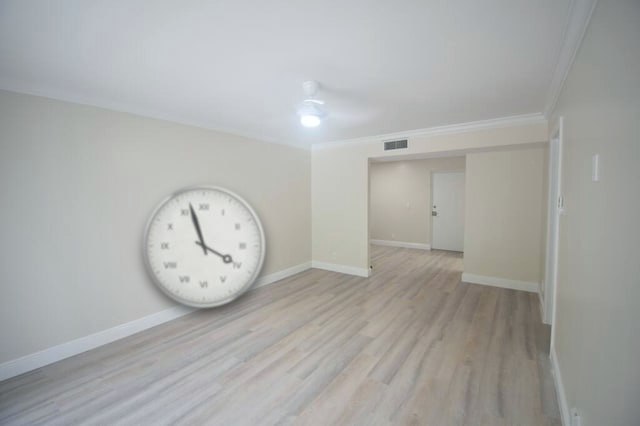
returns 3:57
